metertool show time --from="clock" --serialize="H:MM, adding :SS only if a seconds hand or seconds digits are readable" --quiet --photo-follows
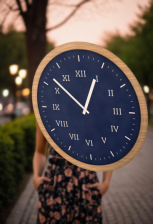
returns 12:52
